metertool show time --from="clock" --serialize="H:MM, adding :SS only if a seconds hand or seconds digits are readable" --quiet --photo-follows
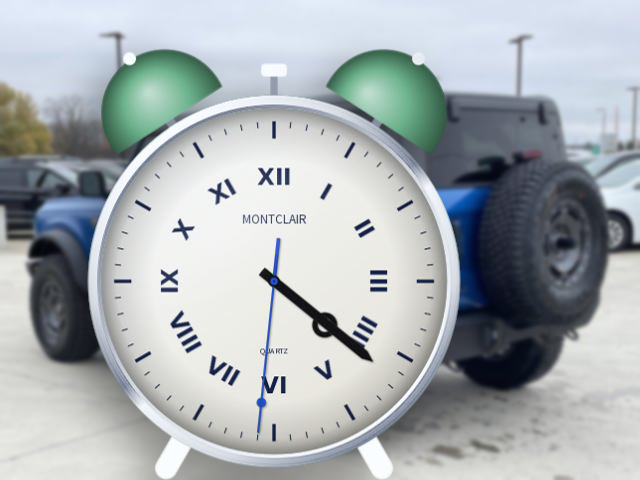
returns 4:21:31
